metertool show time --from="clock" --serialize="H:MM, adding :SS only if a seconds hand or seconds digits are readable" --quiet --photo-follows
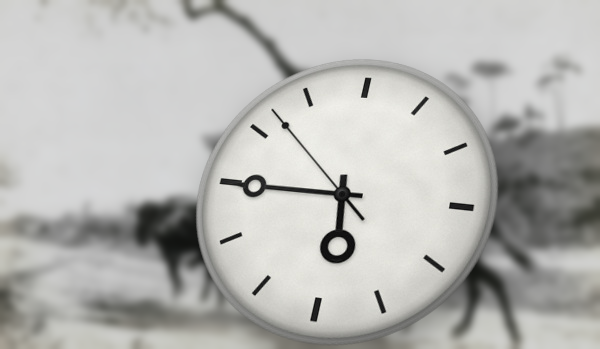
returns 5:44:52
